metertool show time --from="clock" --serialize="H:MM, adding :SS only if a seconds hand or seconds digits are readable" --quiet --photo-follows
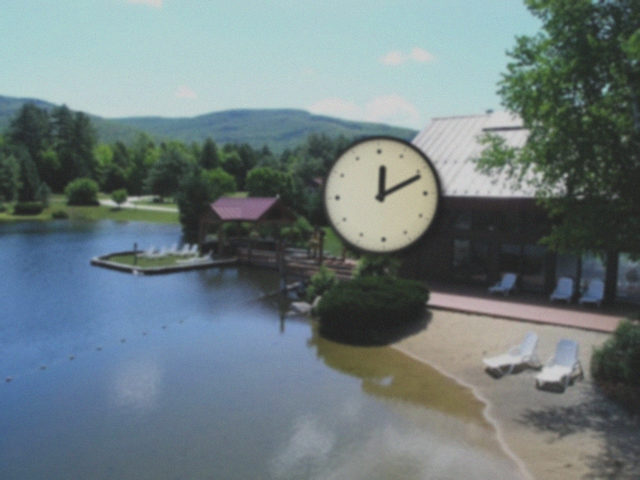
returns 12:11
